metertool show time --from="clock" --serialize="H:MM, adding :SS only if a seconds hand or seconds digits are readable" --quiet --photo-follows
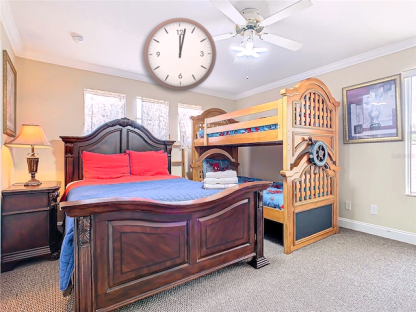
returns 12:02
